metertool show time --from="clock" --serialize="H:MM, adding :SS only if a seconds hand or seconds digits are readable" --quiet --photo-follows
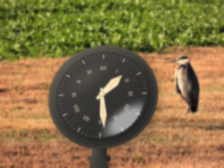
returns 1:29
